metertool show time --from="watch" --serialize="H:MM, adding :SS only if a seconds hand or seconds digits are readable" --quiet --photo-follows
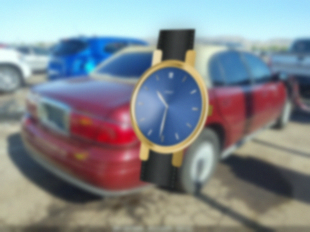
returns 10:31
